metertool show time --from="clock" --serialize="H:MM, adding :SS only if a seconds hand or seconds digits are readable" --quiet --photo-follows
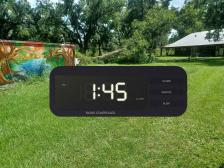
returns 1:45
